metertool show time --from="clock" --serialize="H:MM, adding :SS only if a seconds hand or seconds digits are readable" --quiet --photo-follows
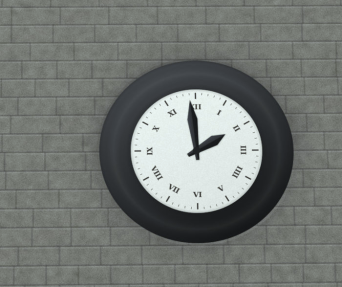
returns 1:59
